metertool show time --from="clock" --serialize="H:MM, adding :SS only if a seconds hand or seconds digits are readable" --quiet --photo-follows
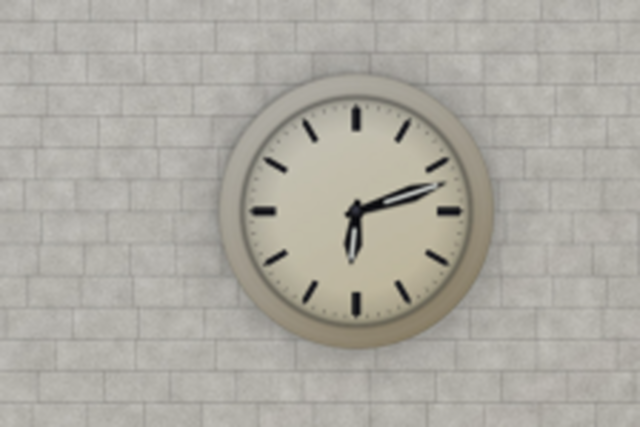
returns 6:12
